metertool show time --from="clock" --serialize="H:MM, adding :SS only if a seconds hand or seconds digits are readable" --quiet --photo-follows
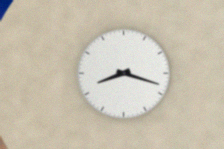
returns 8:18
